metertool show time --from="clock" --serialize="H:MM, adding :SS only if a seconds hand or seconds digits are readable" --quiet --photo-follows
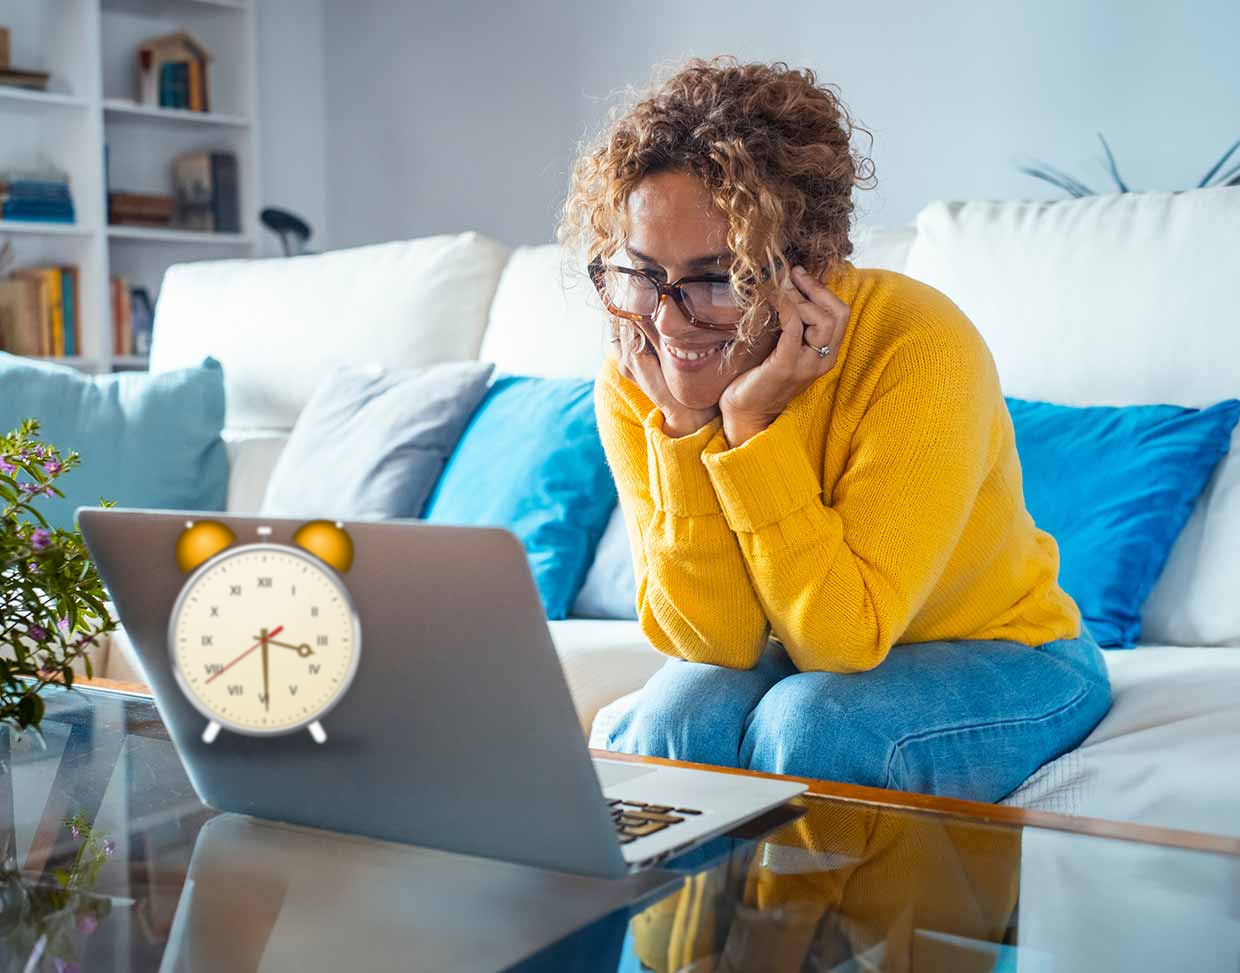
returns 3:29:39
